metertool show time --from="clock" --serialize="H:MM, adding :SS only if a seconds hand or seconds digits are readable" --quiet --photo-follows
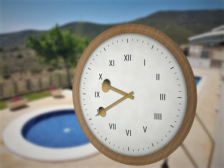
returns 9:40
